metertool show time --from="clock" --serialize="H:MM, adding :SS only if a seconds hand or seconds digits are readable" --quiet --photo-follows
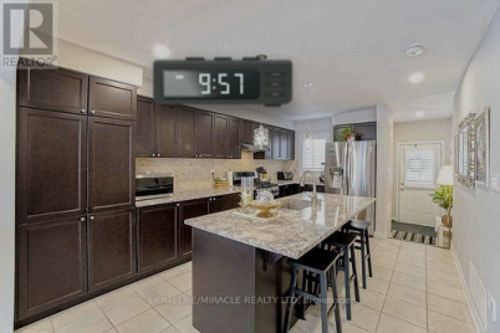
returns 9:57
